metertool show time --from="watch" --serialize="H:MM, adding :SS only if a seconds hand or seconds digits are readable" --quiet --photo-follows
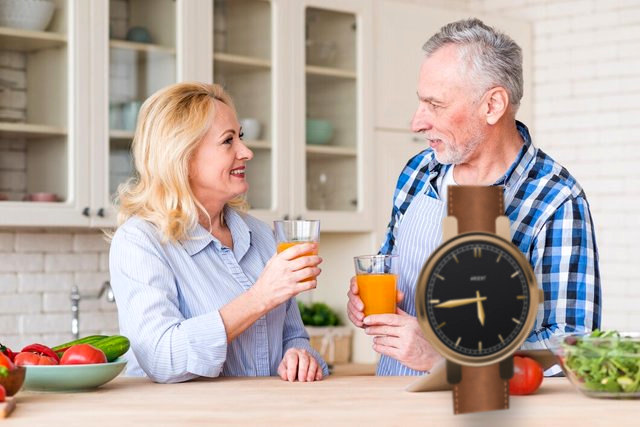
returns 5:44
